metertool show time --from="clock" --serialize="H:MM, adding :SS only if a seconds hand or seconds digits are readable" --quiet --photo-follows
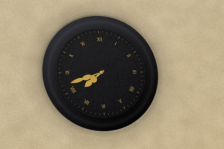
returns 7:42
